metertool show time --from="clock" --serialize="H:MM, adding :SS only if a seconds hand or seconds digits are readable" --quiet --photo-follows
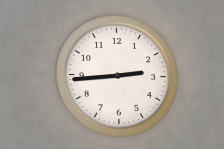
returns 2:44
